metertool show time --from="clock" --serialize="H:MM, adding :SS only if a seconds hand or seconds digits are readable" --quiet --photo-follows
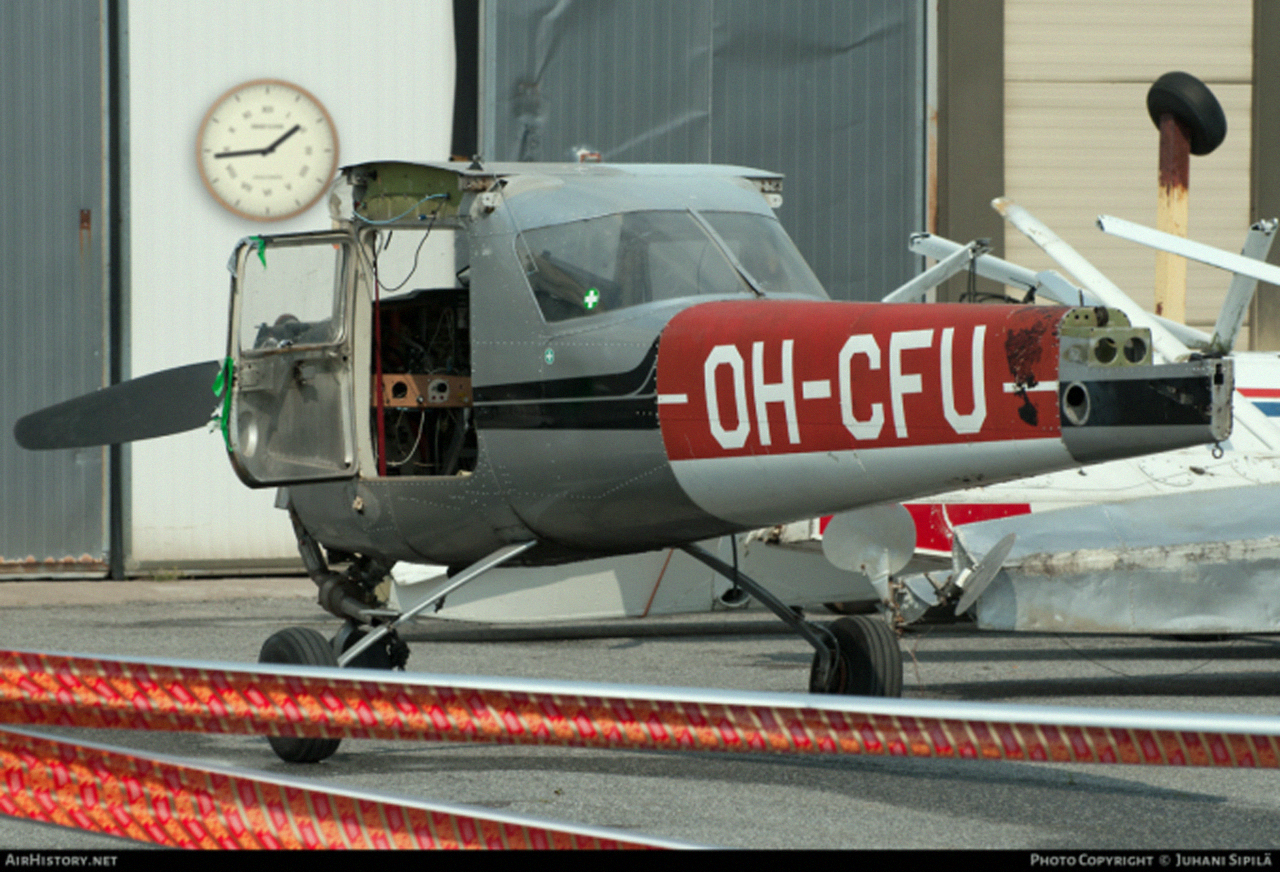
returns 1:44
